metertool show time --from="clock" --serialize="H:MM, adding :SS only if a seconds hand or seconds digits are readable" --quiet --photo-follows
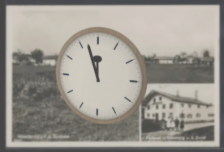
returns 11:57
